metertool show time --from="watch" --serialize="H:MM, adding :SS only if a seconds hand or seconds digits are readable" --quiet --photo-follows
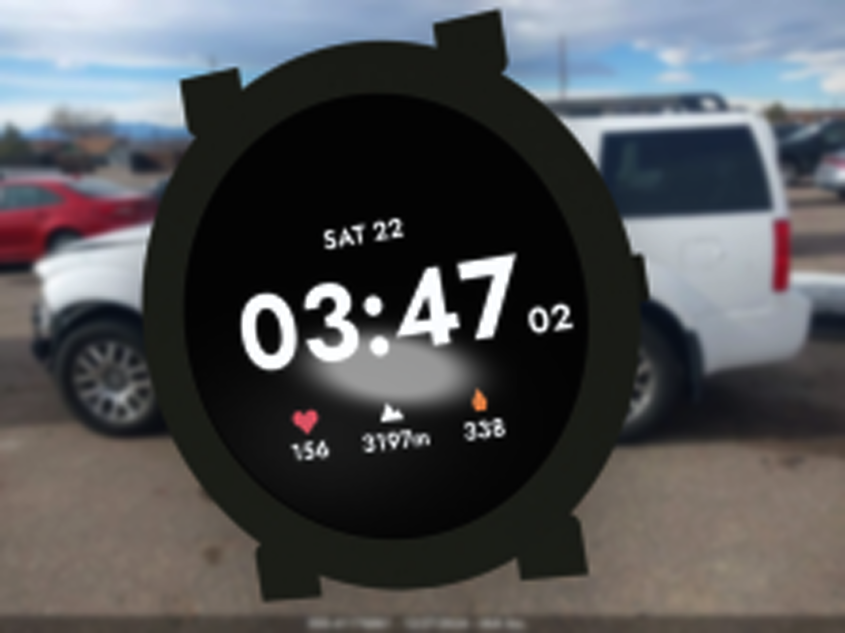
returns 3:47:02
